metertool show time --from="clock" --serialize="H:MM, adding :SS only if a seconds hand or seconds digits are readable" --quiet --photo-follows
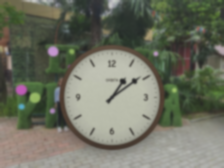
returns 1:09
